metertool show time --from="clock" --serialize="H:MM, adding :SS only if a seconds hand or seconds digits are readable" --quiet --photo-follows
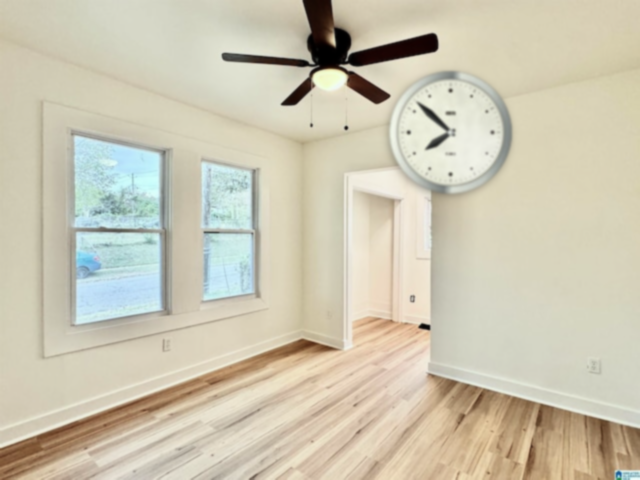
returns 7:52
